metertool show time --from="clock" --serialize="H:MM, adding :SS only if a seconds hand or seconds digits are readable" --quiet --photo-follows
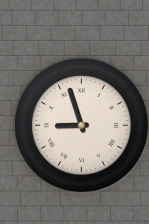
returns 8:57
